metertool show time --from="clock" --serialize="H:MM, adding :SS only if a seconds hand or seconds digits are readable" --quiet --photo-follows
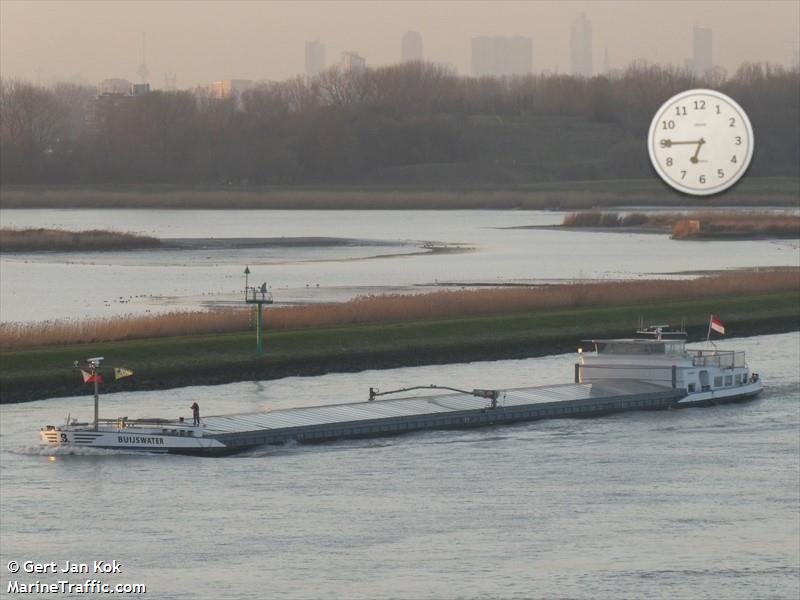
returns 6:45
